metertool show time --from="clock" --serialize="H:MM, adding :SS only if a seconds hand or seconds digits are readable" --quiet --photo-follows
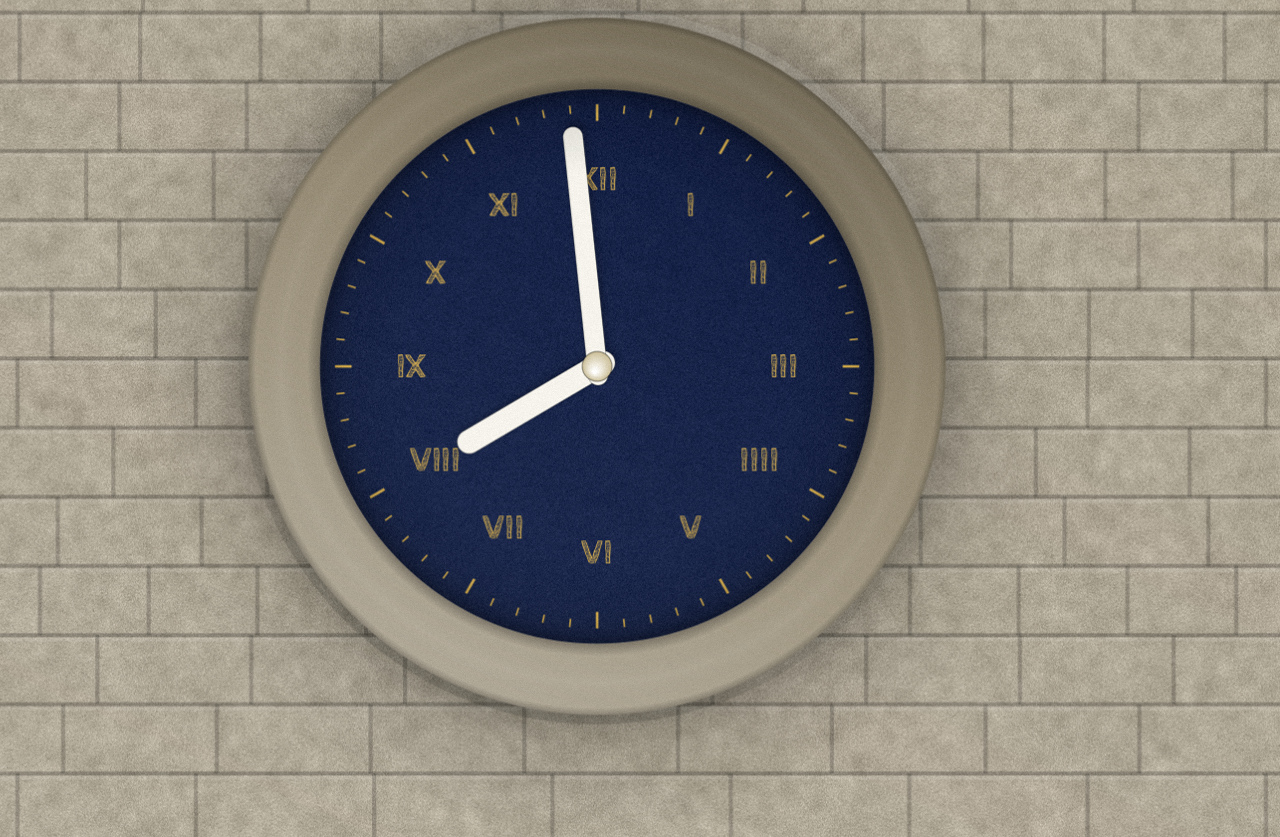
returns 7:59
